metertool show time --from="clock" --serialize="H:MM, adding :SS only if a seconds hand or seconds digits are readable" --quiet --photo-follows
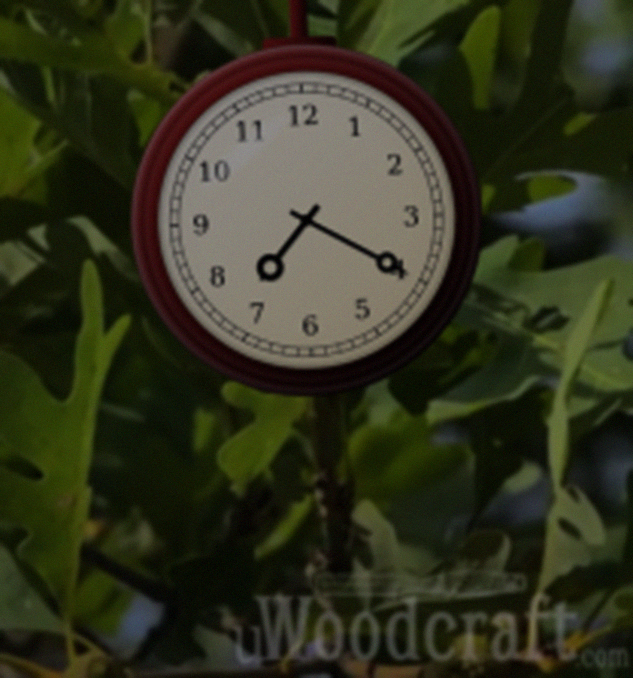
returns 7:20
